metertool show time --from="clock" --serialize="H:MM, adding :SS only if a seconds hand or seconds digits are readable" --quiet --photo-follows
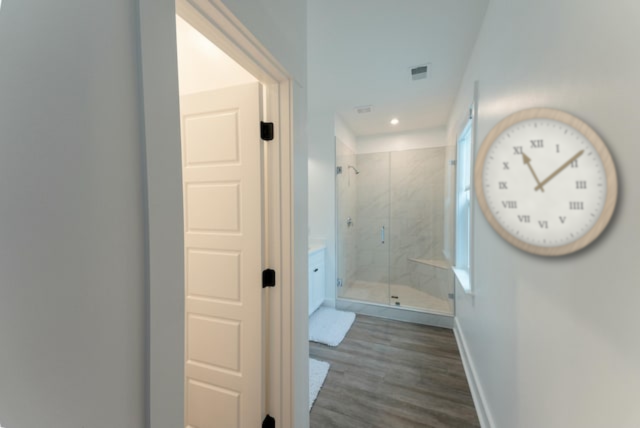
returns 11:09
